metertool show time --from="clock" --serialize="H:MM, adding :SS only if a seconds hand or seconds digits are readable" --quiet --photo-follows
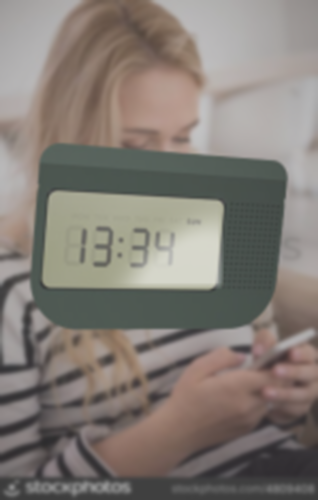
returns 13:34
